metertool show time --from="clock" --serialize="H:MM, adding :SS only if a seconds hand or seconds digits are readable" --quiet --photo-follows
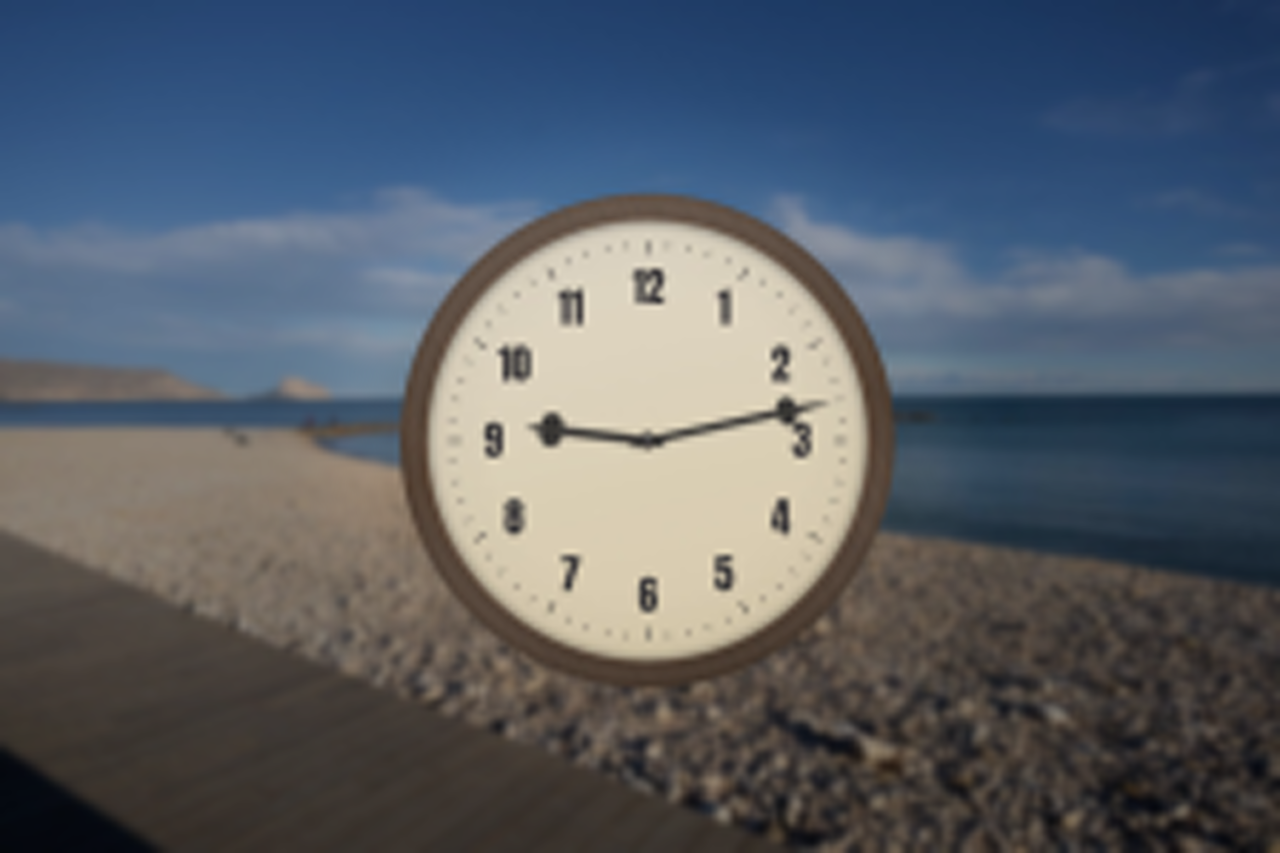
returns 9:13
